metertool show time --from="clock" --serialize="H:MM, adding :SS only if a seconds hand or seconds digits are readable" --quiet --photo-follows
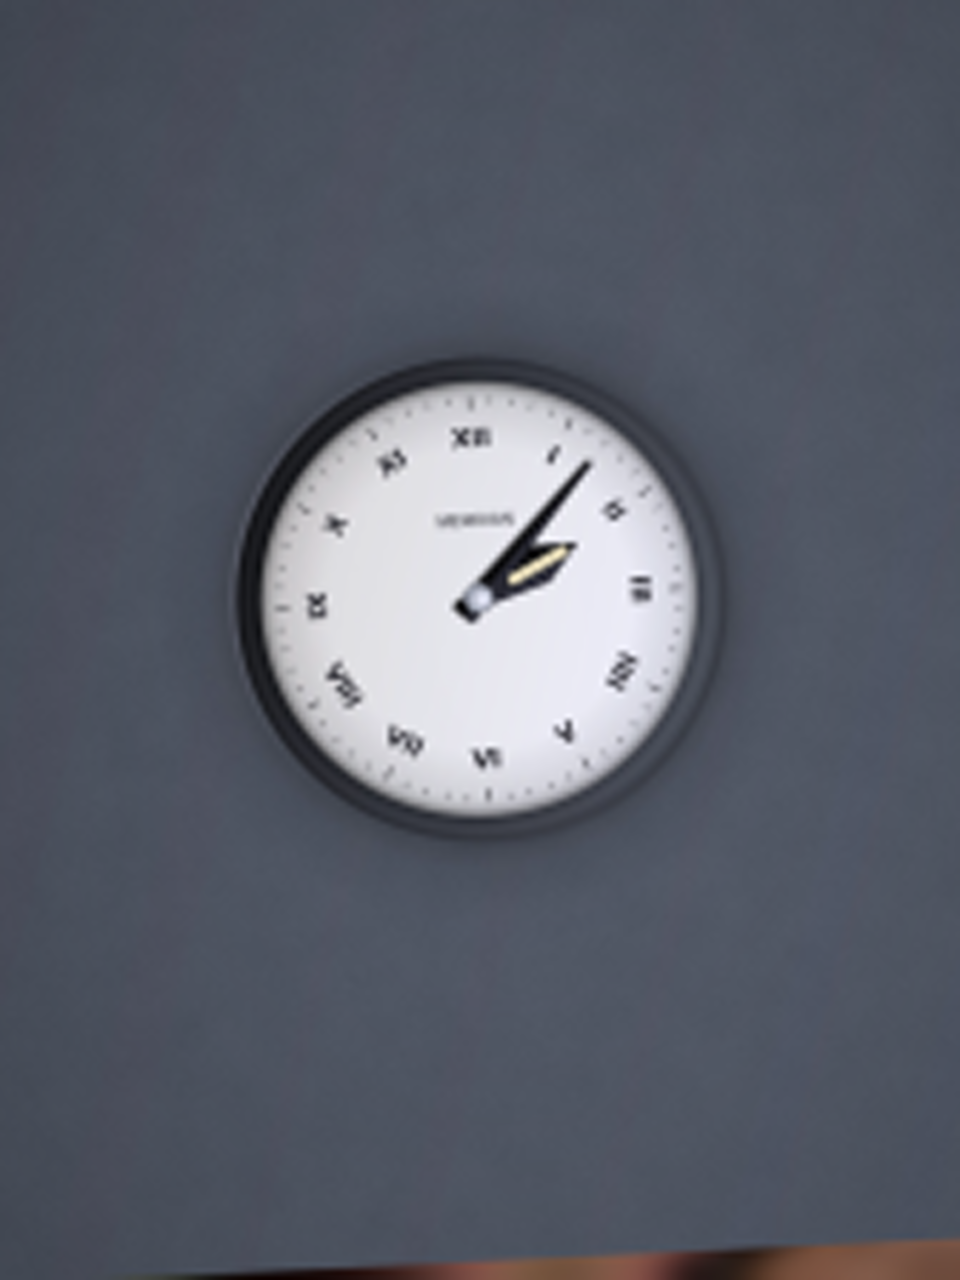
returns 2:07
